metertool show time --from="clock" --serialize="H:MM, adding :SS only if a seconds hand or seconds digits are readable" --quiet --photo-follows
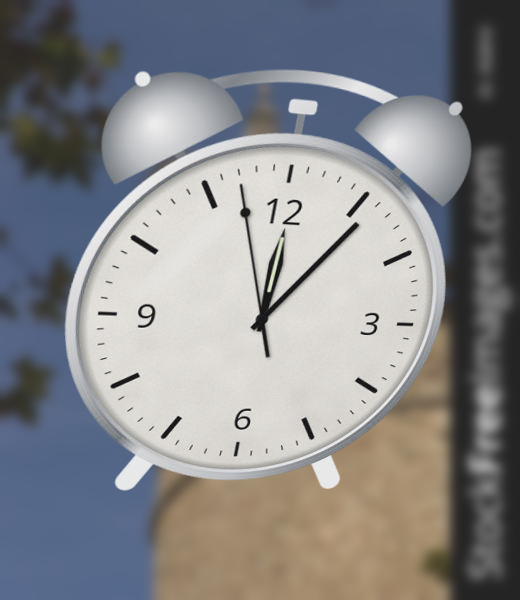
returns 12:05:57
